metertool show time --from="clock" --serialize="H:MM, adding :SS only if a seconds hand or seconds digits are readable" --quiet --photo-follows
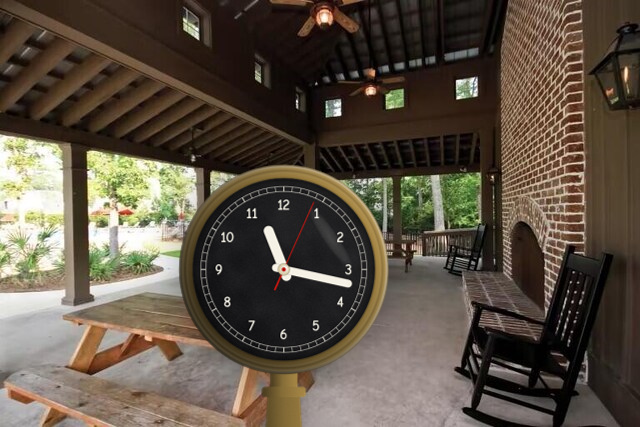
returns 11:17:04
